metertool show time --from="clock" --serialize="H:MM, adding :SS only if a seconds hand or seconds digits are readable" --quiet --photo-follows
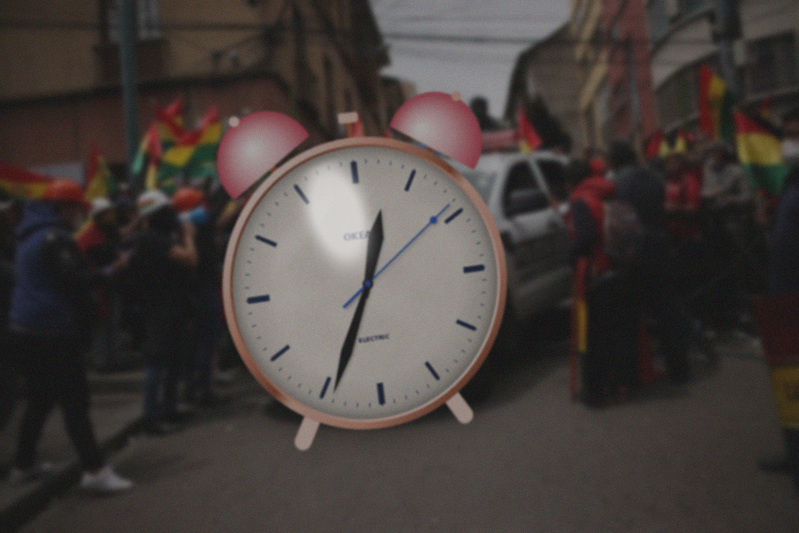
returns 12:34:09
